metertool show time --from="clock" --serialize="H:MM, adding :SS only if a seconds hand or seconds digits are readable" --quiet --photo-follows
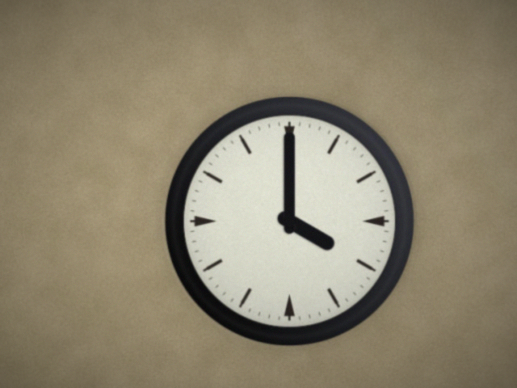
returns 4:00
